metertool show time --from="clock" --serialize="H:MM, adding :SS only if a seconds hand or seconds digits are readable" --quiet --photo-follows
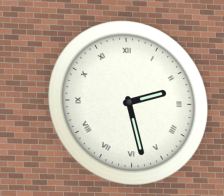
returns 2:28
